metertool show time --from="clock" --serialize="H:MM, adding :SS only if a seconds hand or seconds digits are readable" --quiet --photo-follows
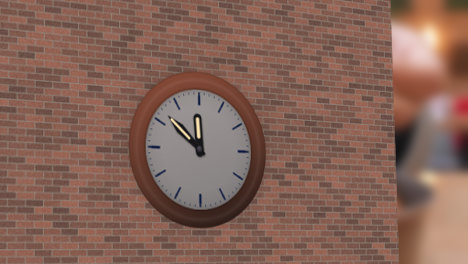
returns 11:52
